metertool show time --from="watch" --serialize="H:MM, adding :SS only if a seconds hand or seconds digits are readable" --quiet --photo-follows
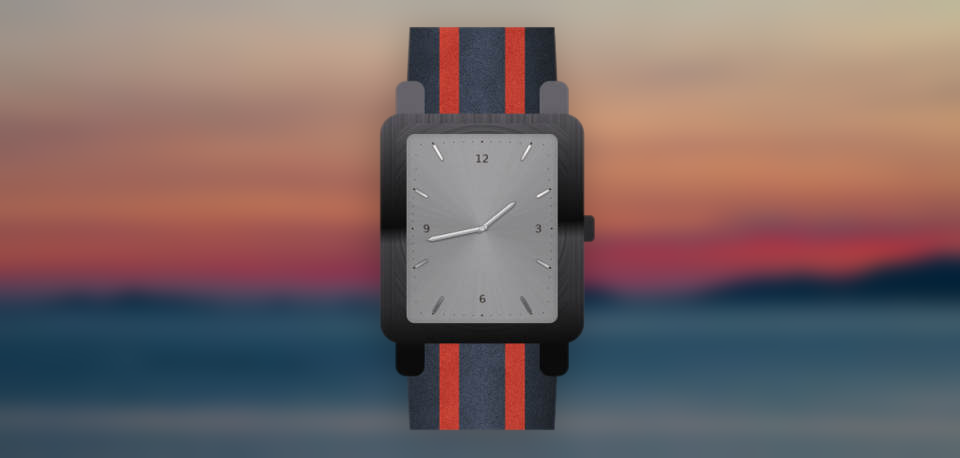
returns 1:43
